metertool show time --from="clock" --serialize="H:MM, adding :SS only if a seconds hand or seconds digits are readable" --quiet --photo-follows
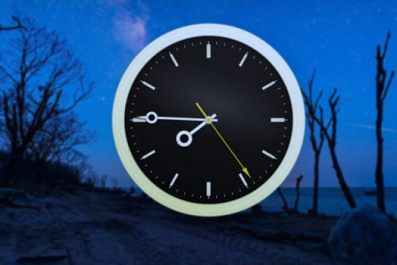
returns 7:45:24
